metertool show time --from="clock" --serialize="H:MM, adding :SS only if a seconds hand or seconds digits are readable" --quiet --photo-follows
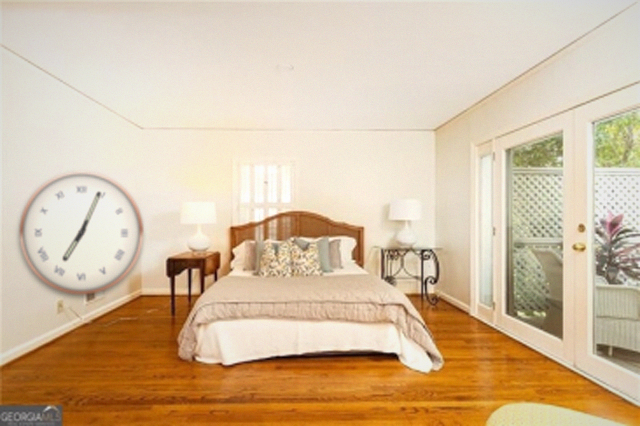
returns 7:04
